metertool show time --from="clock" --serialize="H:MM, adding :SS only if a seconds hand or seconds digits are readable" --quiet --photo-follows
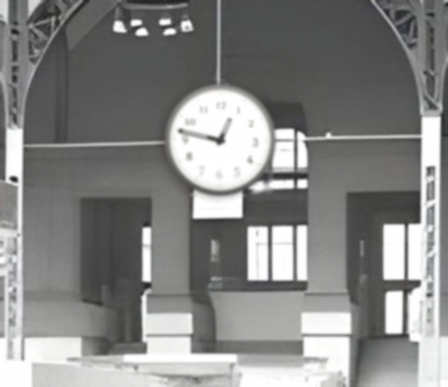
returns 12:47
